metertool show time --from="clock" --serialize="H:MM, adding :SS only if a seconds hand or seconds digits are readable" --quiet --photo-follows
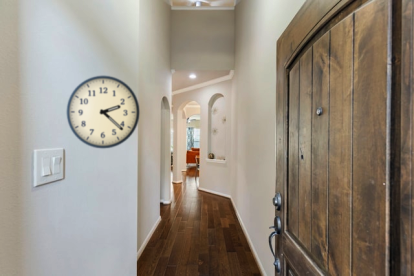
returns 2:22
